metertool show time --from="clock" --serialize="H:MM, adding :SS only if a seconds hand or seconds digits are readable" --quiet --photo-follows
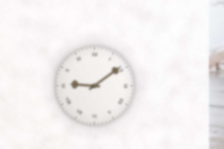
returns 9:09
